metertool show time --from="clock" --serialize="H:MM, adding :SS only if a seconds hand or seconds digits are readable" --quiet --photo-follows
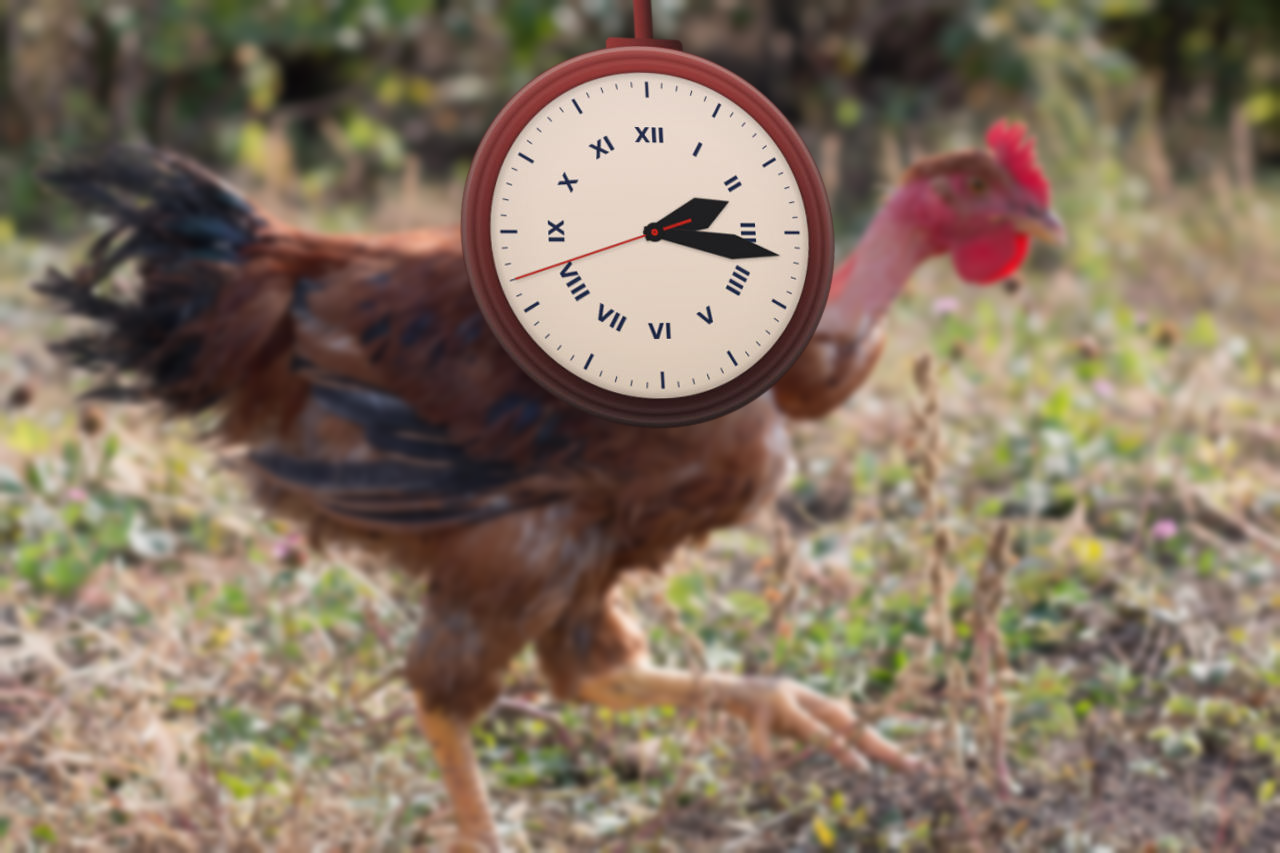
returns 2:16:42
